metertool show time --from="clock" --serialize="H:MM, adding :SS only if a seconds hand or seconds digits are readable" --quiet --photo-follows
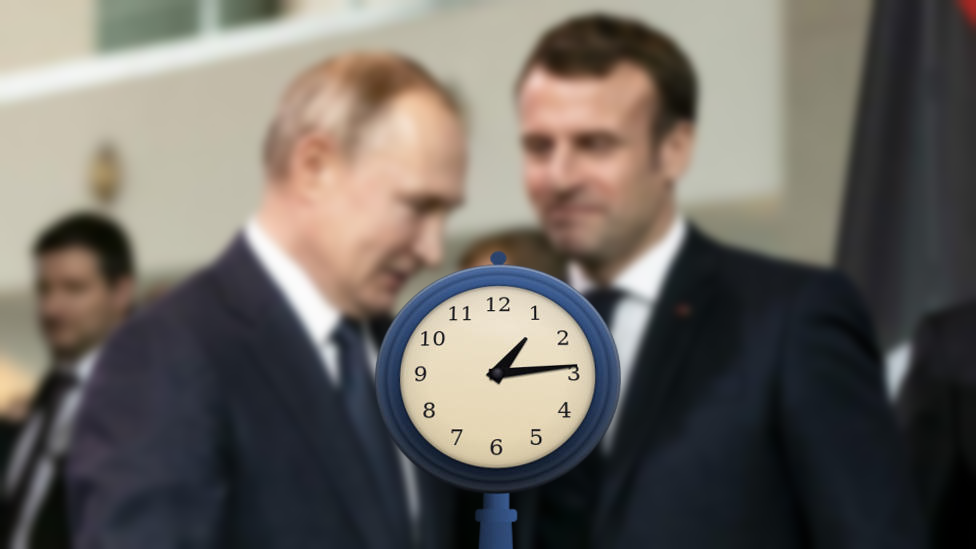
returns 1:14
